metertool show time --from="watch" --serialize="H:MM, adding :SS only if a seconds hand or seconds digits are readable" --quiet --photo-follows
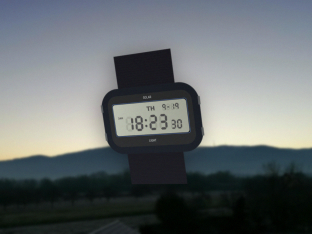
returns 18:23:30
